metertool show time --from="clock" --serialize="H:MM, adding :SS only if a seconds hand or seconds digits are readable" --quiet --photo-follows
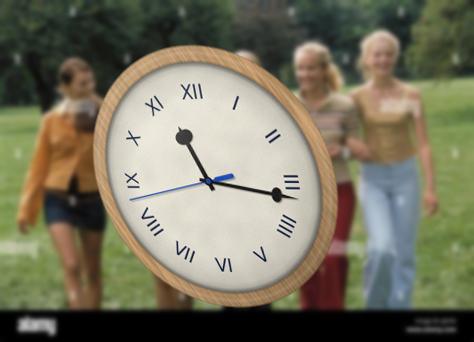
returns 11:16:43
